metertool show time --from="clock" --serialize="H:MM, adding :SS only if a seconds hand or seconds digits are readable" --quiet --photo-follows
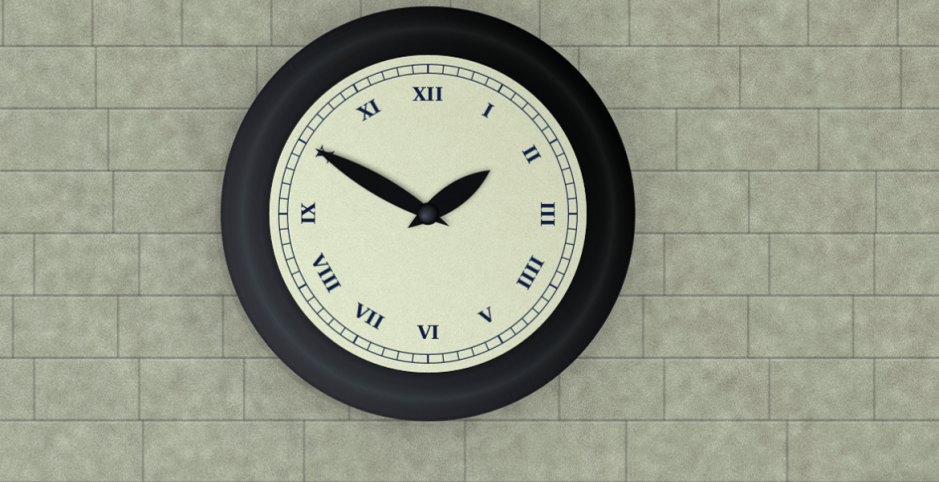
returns 1:50
